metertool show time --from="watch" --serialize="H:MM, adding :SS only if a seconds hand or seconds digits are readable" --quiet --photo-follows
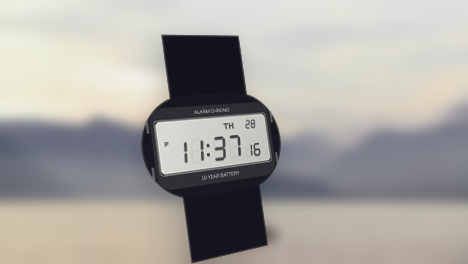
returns 11:37:16
